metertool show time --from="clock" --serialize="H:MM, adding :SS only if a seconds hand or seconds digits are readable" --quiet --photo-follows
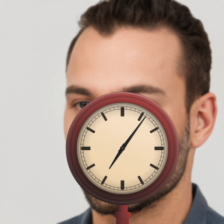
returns 7:06
